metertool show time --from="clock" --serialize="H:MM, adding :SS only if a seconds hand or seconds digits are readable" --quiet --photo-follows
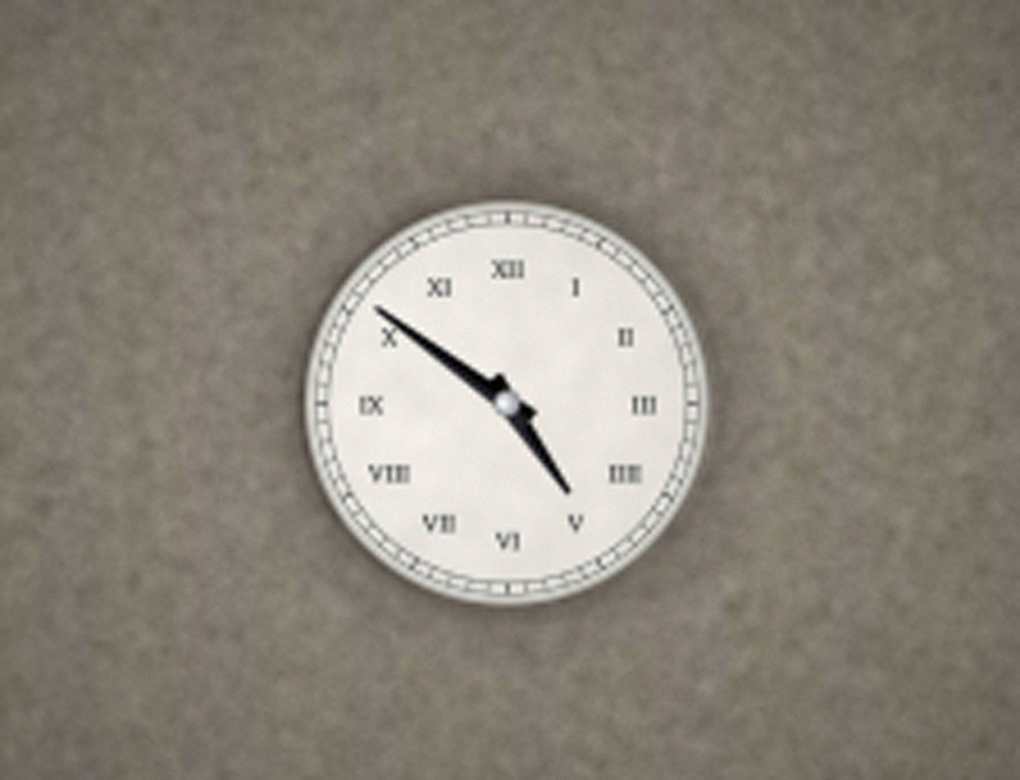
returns 4:51
